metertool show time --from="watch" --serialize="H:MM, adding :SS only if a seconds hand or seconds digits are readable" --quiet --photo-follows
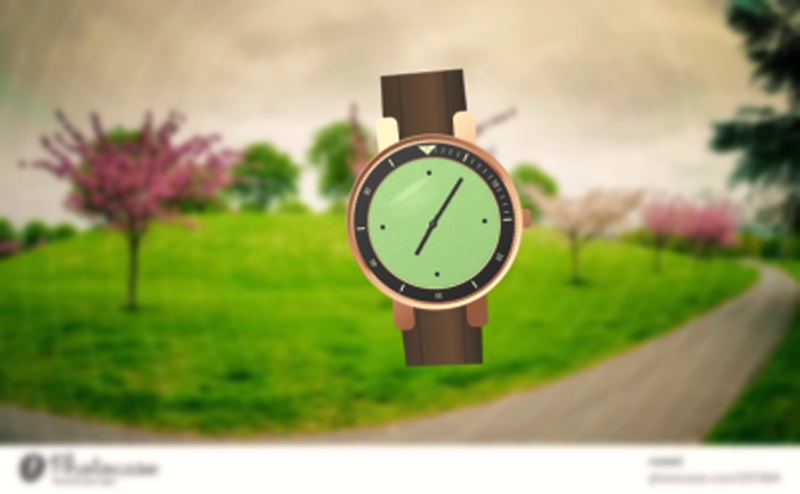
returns 7:06
